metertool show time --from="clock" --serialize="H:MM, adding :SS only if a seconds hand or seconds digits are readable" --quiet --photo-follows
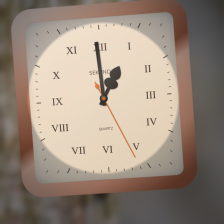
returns 12:59:26
